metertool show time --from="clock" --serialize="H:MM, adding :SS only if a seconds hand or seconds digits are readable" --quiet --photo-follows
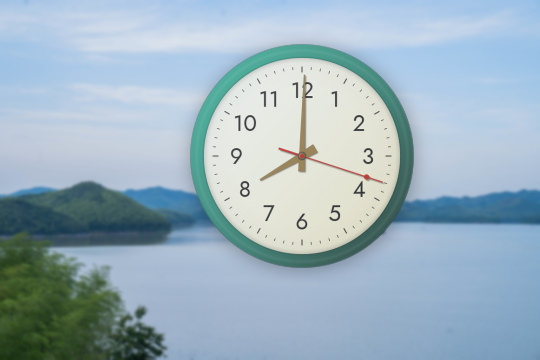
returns 8:00:18
